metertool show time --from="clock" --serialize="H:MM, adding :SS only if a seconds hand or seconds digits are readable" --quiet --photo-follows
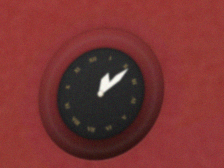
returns 1:11
